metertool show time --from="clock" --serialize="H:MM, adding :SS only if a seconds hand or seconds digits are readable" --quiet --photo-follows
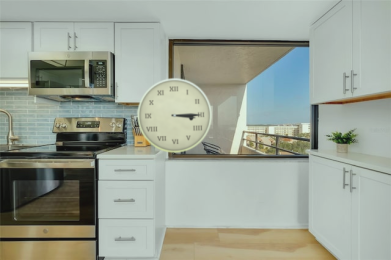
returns 3:15
